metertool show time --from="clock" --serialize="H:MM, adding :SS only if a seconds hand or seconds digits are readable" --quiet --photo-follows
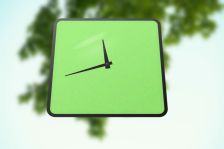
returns 11:42
